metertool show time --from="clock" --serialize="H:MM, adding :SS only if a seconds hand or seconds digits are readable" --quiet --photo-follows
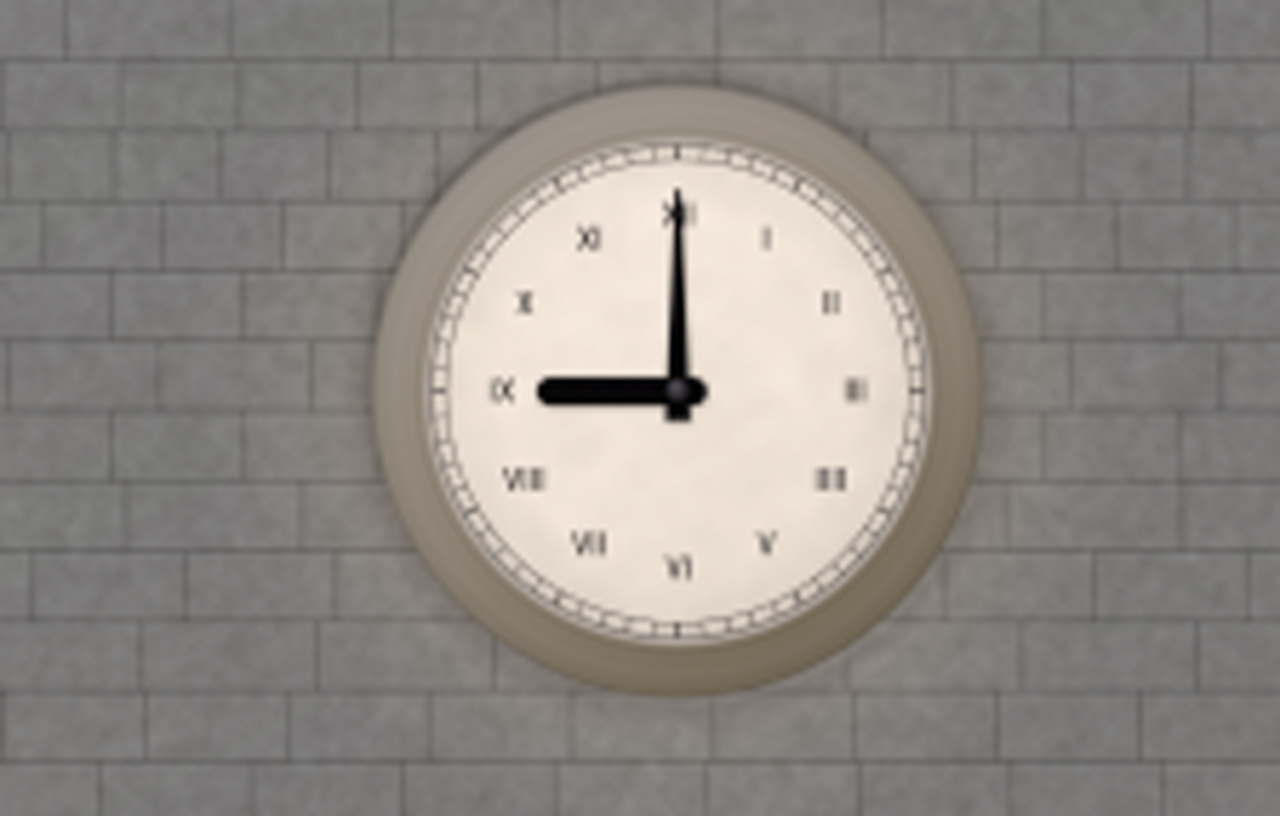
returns 9:00
